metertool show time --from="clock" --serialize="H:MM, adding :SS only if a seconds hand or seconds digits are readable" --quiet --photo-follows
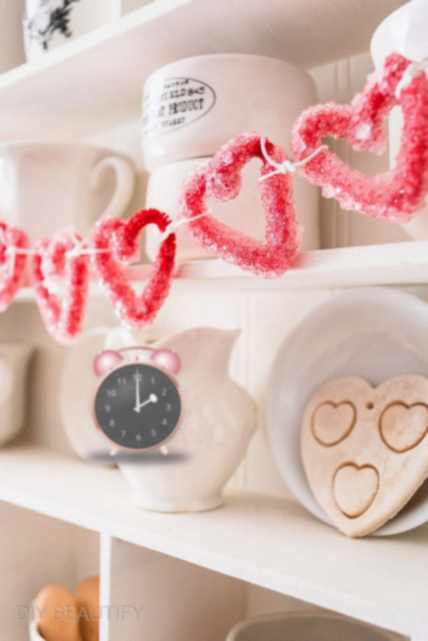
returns 2:00
